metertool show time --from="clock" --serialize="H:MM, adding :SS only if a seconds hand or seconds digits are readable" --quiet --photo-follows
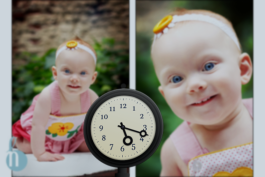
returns 5:18
